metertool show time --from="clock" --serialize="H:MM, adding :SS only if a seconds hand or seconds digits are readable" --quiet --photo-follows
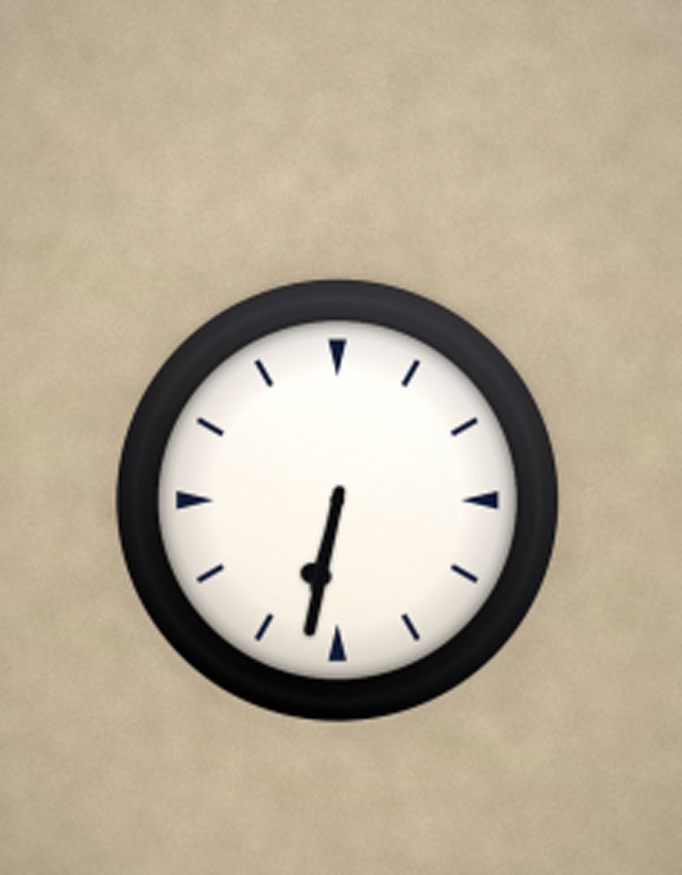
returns 6:32
